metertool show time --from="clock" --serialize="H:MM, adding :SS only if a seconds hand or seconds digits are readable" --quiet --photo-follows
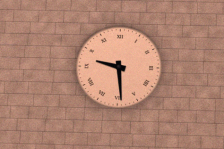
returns 9:29
